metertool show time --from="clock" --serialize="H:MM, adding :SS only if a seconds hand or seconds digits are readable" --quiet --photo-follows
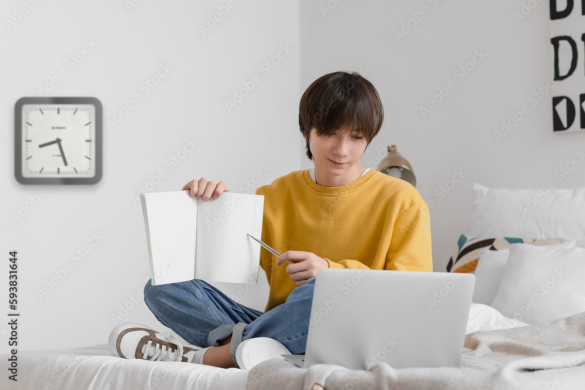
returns 8:27
